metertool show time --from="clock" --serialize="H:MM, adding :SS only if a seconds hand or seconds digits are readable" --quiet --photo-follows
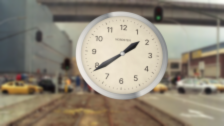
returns 1:39
